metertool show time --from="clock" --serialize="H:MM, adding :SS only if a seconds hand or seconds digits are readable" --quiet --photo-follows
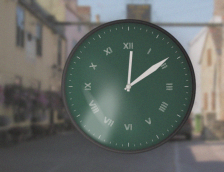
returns 12:09
